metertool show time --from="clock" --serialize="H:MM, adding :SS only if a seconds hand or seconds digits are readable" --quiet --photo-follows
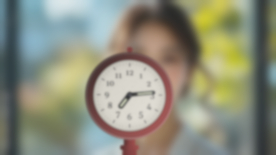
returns 7:14
